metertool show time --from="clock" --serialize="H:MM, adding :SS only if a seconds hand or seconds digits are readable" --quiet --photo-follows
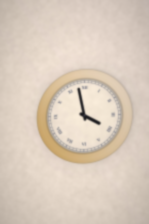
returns 3:58
